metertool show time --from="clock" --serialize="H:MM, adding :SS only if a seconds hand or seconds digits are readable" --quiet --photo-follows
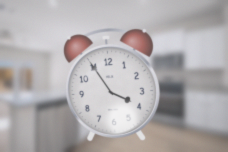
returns 3:55
